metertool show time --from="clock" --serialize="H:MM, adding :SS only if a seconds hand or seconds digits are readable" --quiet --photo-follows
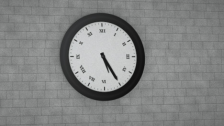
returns 5:25
